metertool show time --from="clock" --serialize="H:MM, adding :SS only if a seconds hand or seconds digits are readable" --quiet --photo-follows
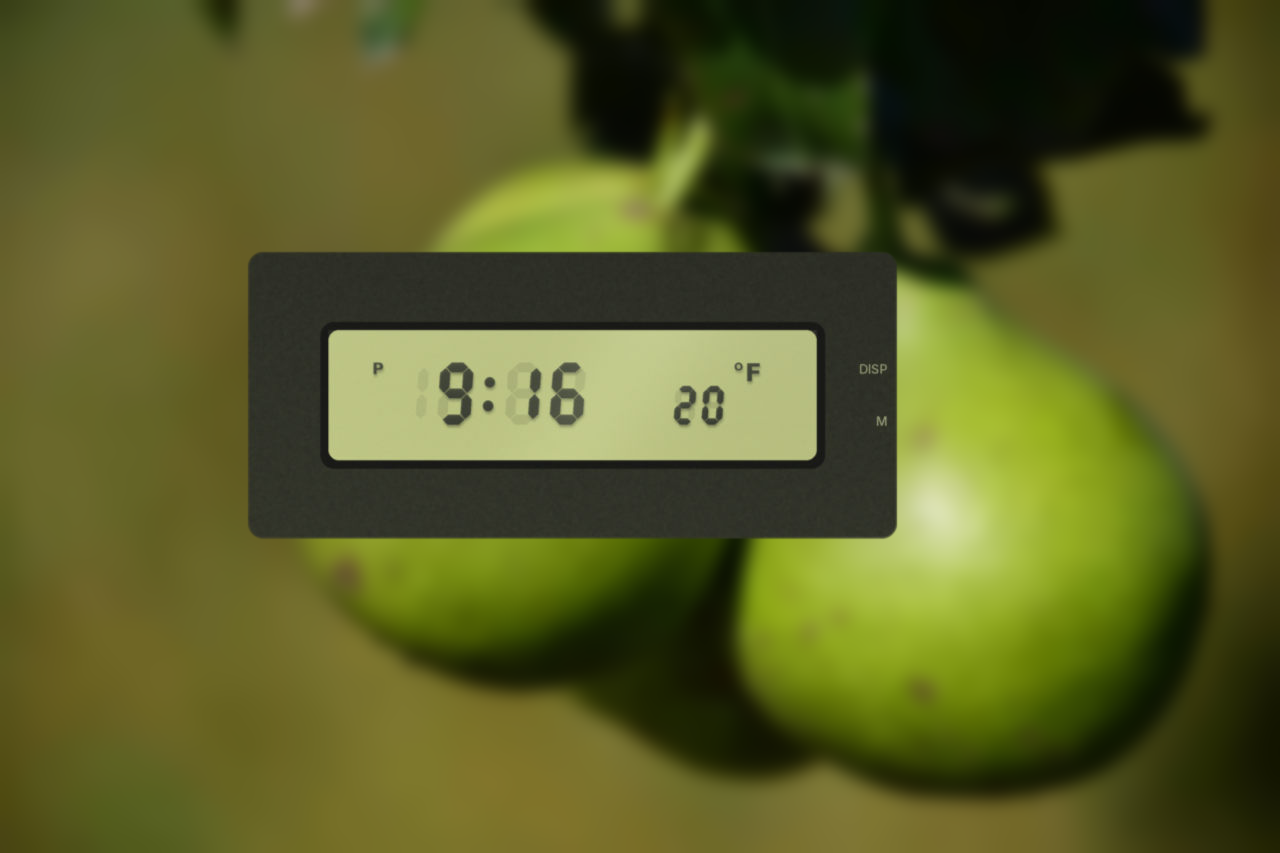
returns 9:16
